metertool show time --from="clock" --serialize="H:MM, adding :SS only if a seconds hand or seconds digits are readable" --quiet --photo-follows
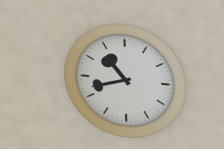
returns 10:42
